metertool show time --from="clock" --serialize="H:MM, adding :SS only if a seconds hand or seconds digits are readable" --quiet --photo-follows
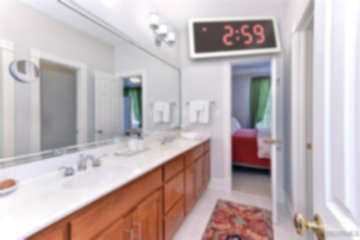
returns 2:59
